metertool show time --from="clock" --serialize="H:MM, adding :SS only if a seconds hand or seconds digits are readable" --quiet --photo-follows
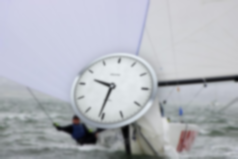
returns 9:31
